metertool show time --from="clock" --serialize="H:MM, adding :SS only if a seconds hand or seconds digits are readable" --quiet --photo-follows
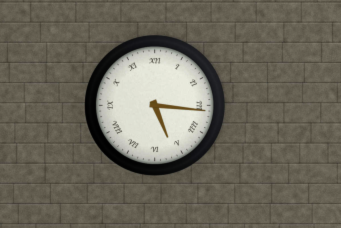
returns 5:16
